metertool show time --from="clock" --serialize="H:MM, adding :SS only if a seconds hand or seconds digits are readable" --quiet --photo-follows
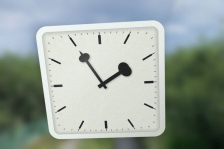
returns 1:55
